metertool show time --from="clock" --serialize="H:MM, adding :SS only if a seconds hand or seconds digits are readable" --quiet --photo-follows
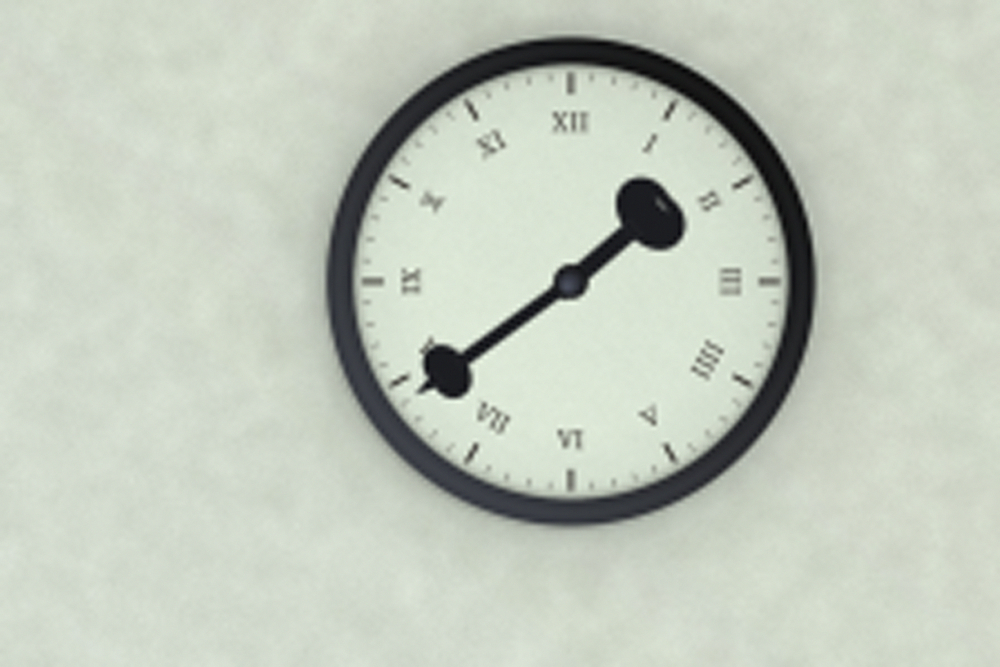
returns 1:39
